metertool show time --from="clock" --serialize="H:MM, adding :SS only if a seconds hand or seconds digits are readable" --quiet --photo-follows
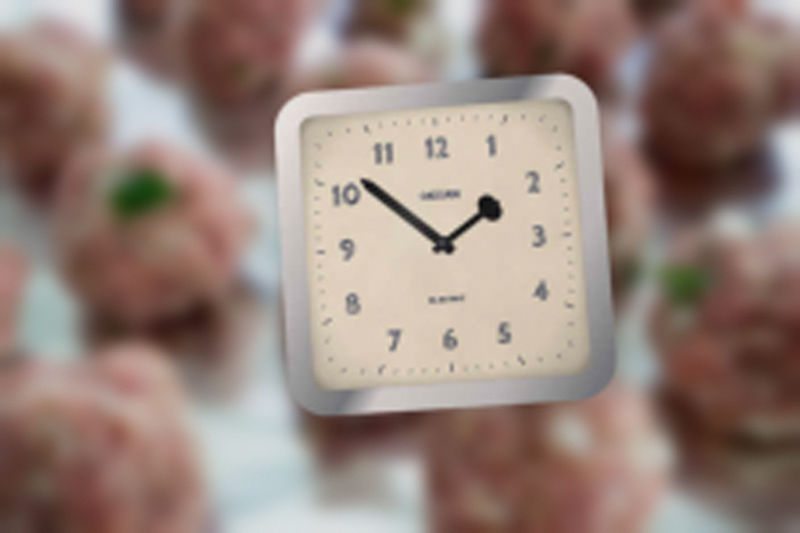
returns 1:52
